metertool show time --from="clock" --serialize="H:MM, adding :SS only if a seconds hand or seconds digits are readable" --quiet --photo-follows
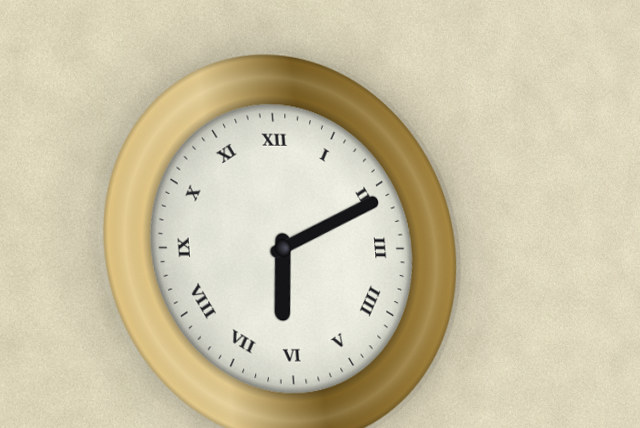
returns 6:11
